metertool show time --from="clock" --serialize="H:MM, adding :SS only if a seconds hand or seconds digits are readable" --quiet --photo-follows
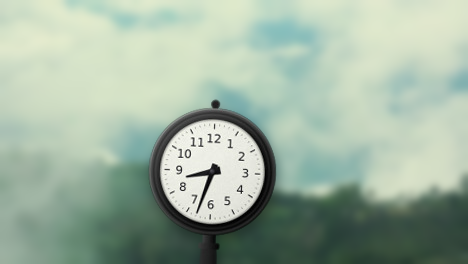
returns 8:33
